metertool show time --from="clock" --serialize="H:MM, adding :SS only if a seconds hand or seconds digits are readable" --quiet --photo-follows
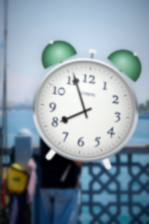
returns 7:56
